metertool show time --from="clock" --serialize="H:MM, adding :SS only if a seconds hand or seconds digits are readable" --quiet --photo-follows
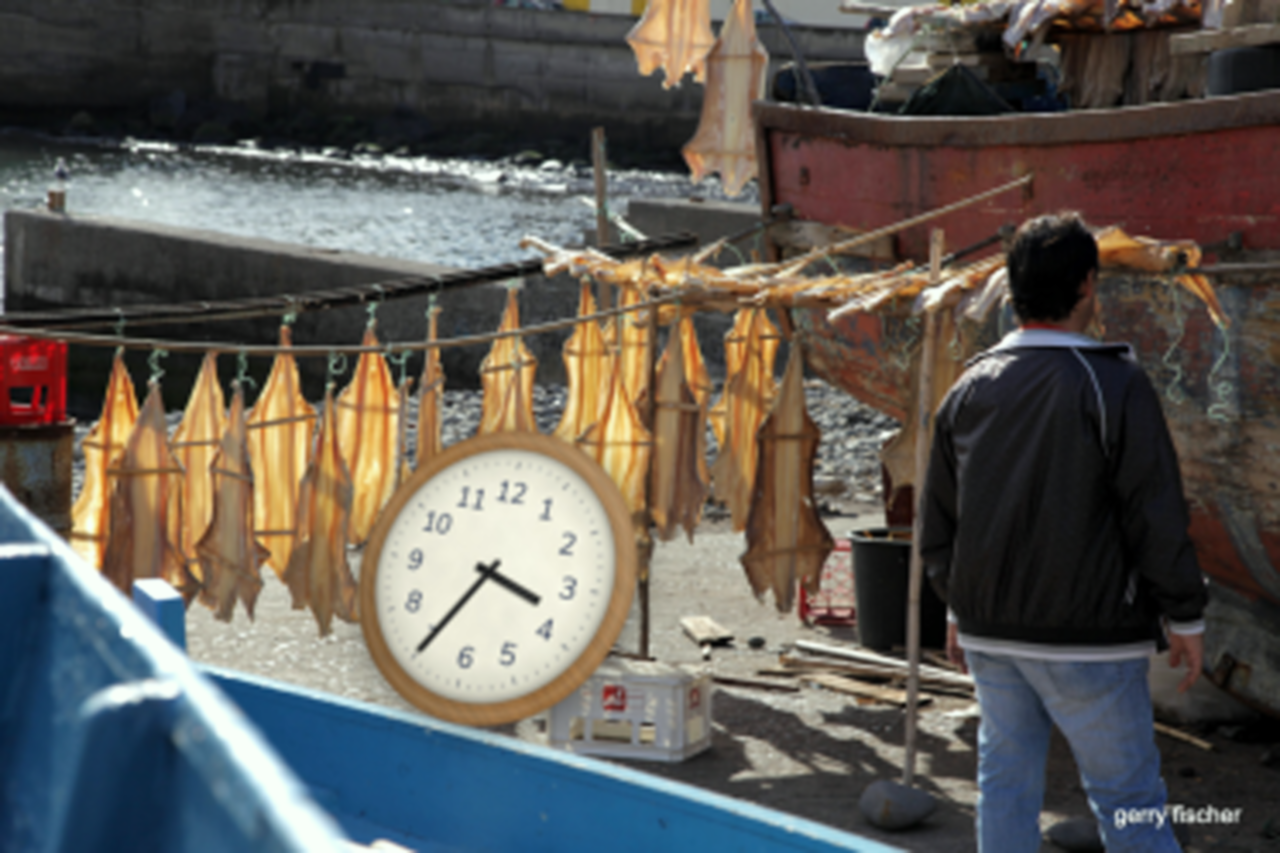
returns 3:35
